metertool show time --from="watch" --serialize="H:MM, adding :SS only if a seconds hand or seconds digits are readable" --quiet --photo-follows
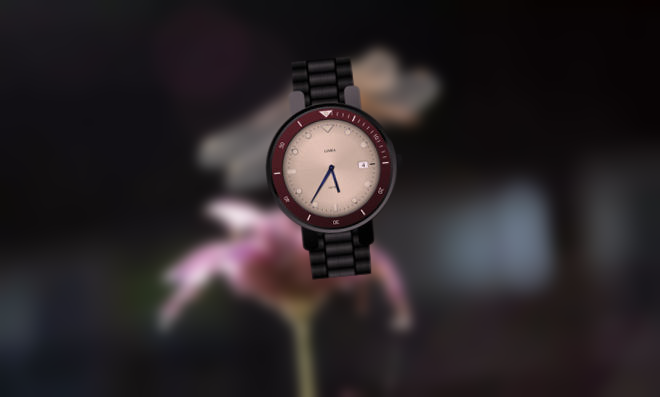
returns 5:36
